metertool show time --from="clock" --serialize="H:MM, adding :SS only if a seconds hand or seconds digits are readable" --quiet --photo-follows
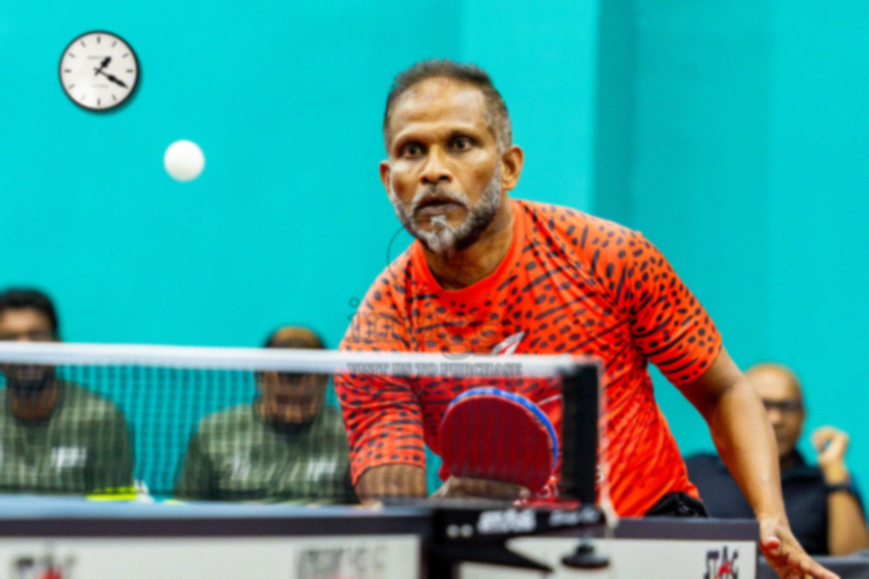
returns 1:20
